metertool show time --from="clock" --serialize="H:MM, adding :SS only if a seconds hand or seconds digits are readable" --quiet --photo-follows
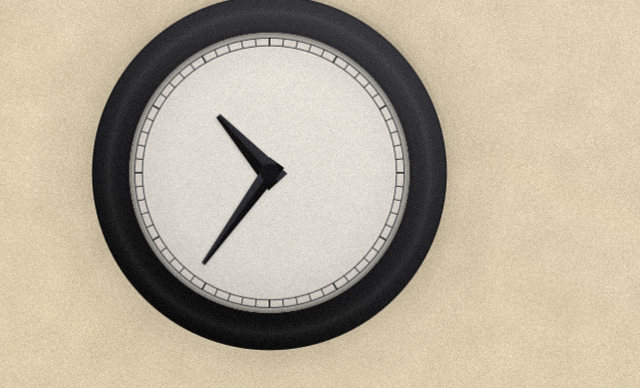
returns 10:36
